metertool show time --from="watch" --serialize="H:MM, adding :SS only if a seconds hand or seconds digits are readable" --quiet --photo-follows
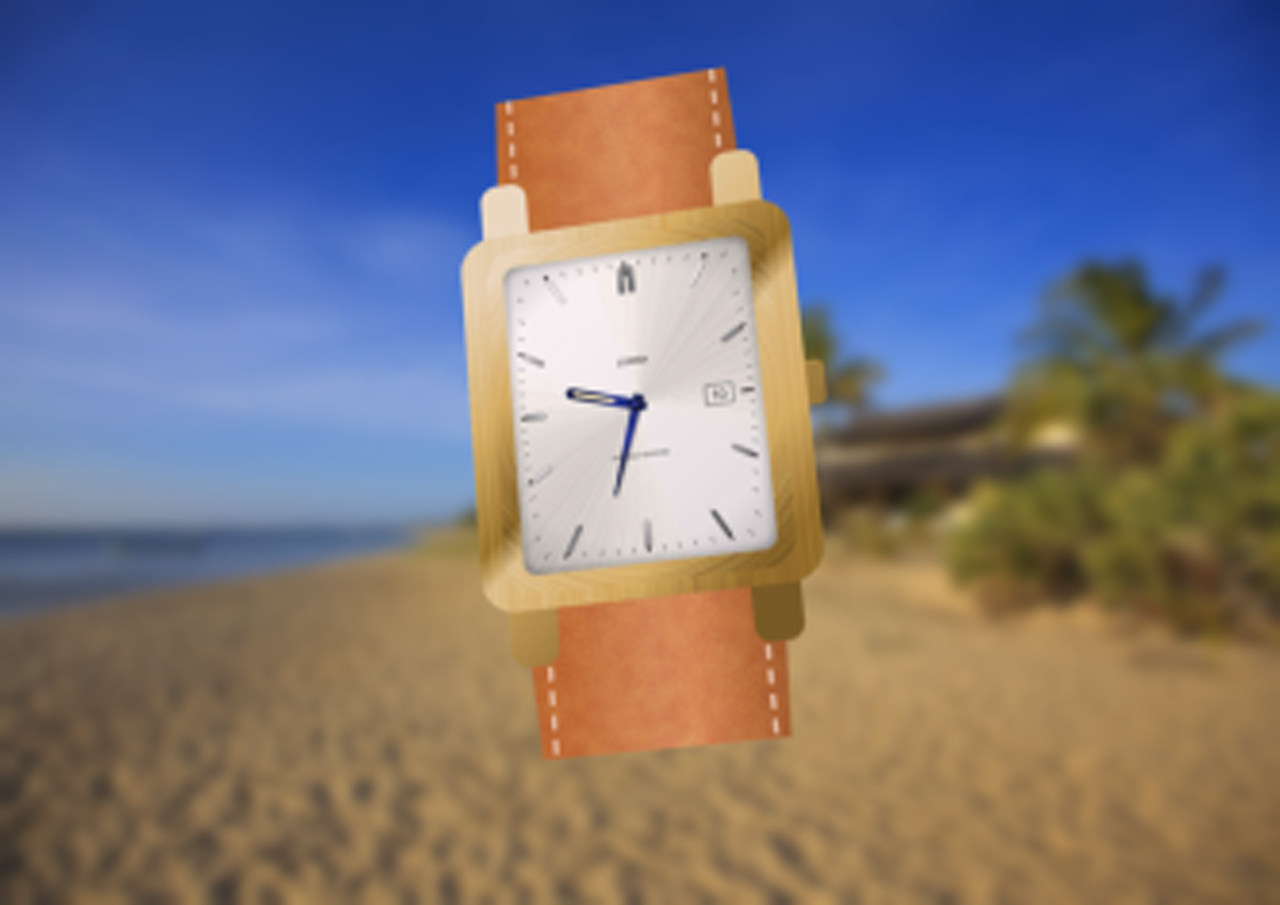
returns 9:33
